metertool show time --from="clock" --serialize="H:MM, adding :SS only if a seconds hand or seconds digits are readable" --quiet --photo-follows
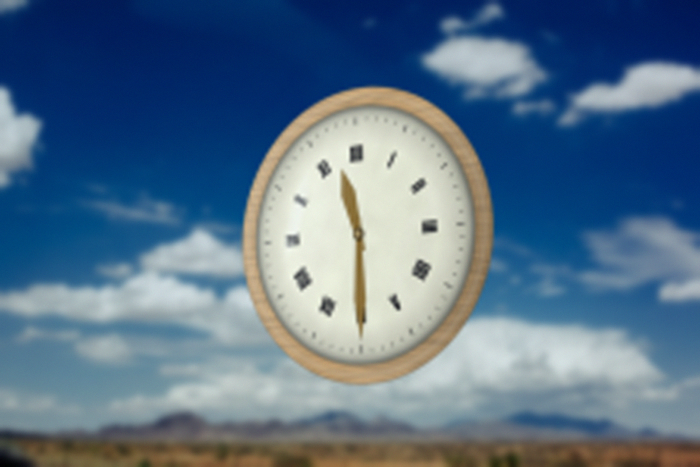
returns 11:30
